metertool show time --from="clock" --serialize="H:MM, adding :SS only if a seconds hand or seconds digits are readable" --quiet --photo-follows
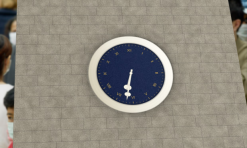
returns 6:32
